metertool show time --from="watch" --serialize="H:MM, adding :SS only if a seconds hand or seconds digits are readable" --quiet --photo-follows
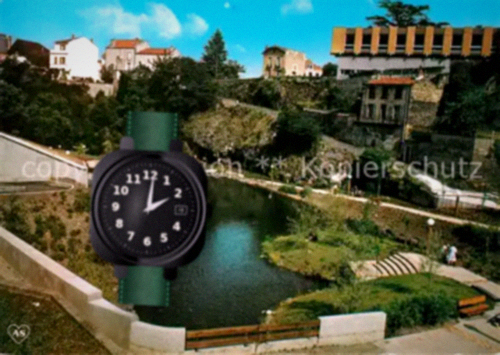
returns 2:01
